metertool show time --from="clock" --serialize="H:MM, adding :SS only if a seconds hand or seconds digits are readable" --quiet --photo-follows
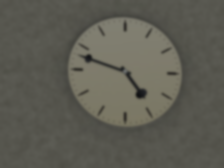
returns 4:48
